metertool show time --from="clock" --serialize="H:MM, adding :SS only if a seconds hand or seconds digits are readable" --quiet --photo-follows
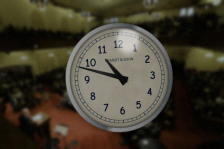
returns 10:48
